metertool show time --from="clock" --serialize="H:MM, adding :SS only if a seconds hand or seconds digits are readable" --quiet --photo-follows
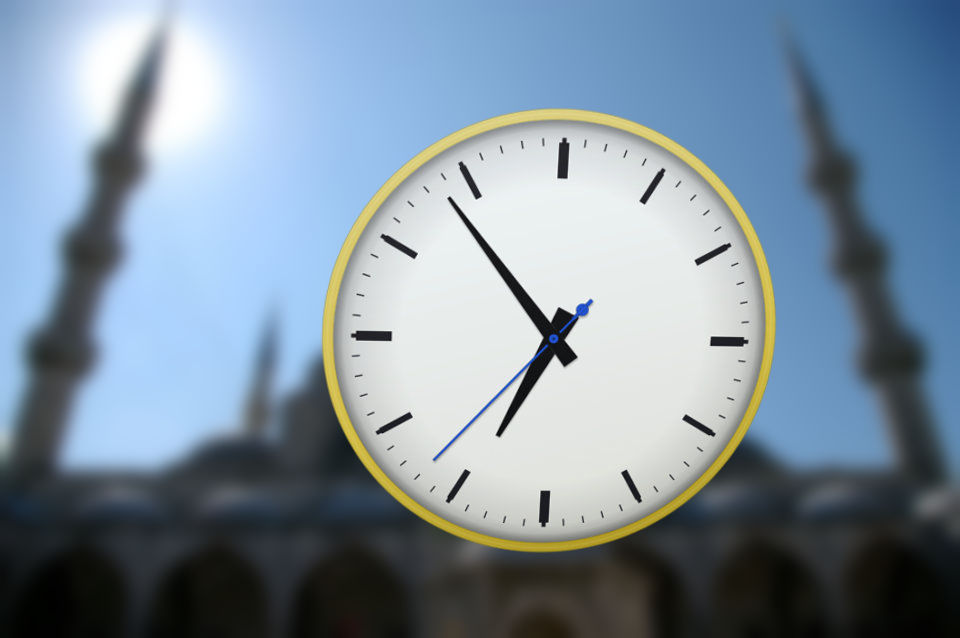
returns 6:53:37
